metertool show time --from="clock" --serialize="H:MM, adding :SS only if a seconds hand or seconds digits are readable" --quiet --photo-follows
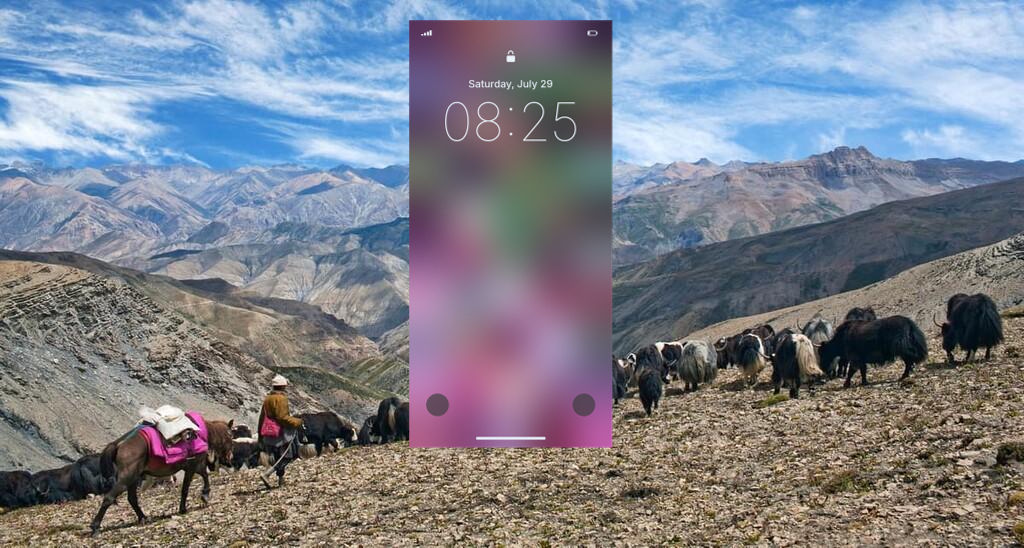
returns 8:25
